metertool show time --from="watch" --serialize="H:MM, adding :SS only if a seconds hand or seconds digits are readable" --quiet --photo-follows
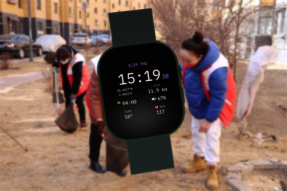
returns 15:19
